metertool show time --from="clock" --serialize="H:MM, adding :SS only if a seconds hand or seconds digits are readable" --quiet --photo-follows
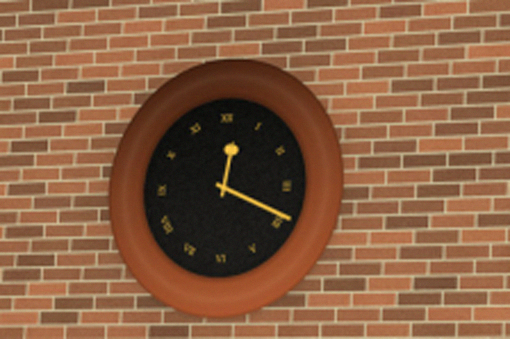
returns 12:19
